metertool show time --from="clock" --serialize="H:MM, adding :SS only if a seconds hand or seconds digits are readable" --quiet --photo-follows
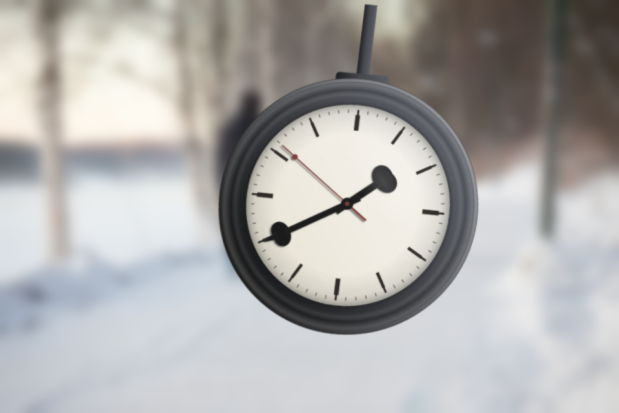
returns 1:39:51
